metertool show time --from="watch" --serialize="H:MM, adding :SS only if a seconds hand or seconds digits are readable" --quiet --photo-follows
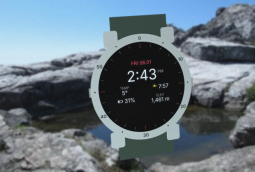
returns 2:43
